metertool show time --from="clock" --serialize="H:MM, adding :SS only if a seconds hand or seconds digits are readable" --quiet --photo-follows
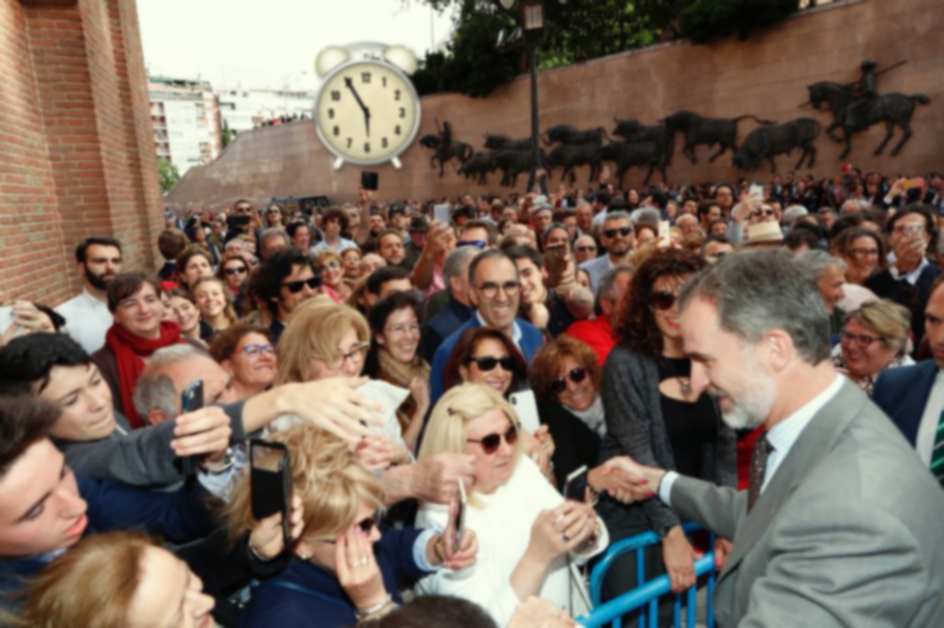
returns 5:55
